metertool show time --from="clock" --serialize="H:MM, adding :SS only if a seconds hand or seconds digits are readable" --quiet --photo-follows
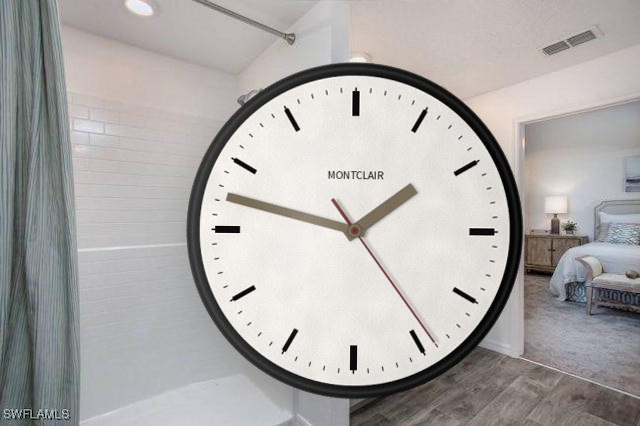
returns 1:47:24
